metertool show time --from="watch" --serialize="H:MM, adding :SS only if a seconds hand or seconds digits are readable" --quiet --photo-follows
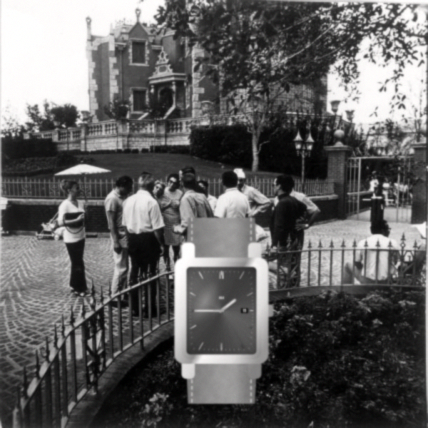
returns 1:45
